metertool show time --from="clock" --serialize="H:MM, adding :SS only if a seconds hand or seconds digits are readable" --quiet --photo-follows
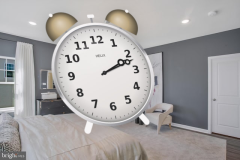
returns 2:12
